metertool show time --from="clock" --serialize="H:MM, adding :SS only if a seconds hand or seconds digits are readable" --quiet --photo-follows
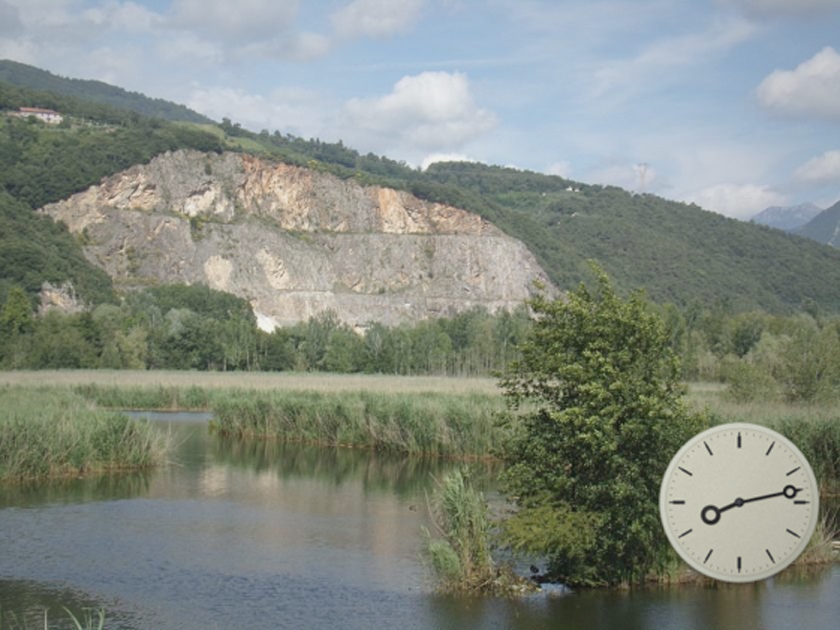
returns 8:13
